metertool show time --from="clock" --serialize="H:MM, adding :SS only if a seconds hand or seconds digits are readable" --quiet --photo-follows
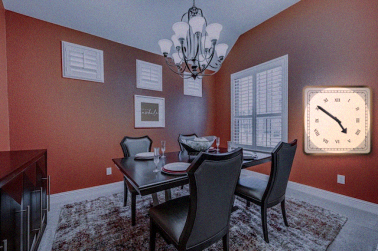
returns 4:51
